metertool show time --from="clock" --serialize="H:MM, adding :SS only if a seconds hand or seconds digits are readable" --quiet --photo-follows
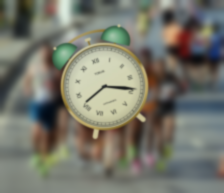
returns 8:19
